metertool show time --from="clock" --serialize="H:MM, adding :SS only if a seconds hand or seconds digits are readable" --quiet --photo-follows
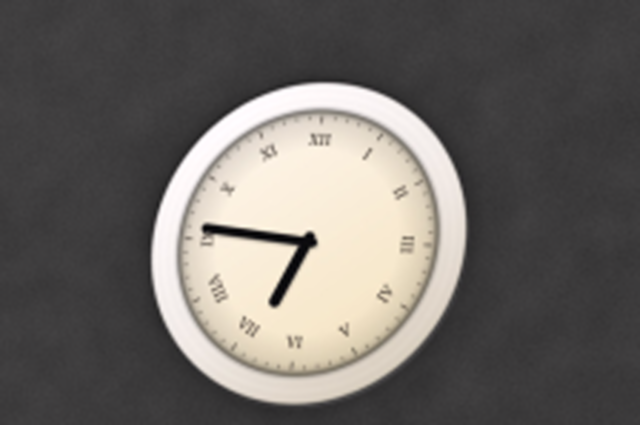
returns 6:46
